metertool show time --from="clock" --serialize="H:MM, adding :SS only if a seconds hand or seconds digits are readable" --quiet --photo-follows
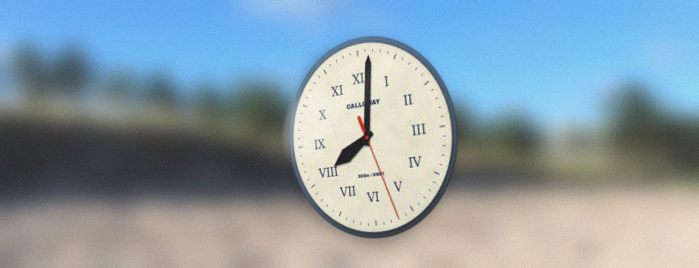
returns 8:01:27
